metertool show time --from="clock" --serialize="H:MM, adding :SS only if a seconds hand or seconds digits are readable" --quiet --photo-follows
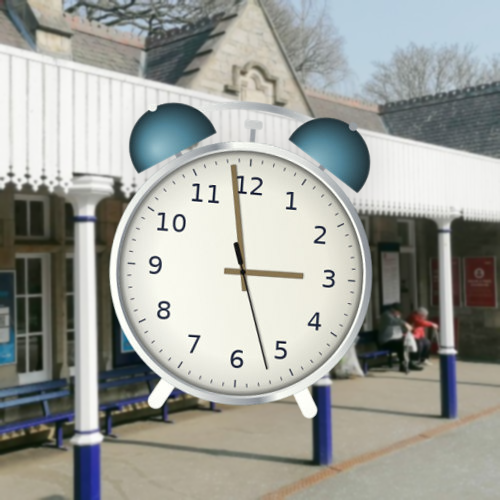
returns 2:58:27
